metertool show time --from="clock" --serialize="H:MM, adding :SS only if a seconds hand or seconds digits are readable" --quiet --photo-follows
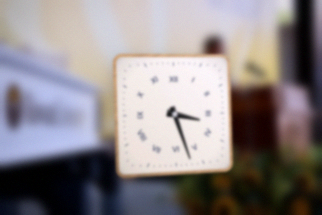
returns 3:27
